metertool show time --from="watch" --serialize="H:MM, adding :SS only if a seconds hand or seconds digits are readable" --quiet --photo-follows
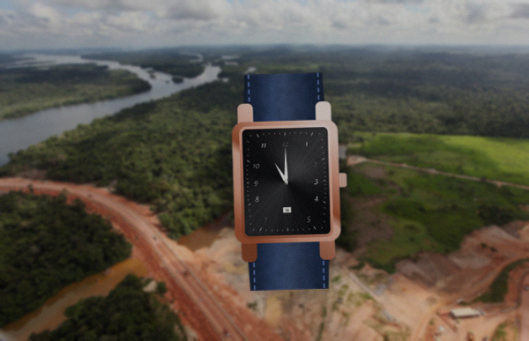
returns 11:00
